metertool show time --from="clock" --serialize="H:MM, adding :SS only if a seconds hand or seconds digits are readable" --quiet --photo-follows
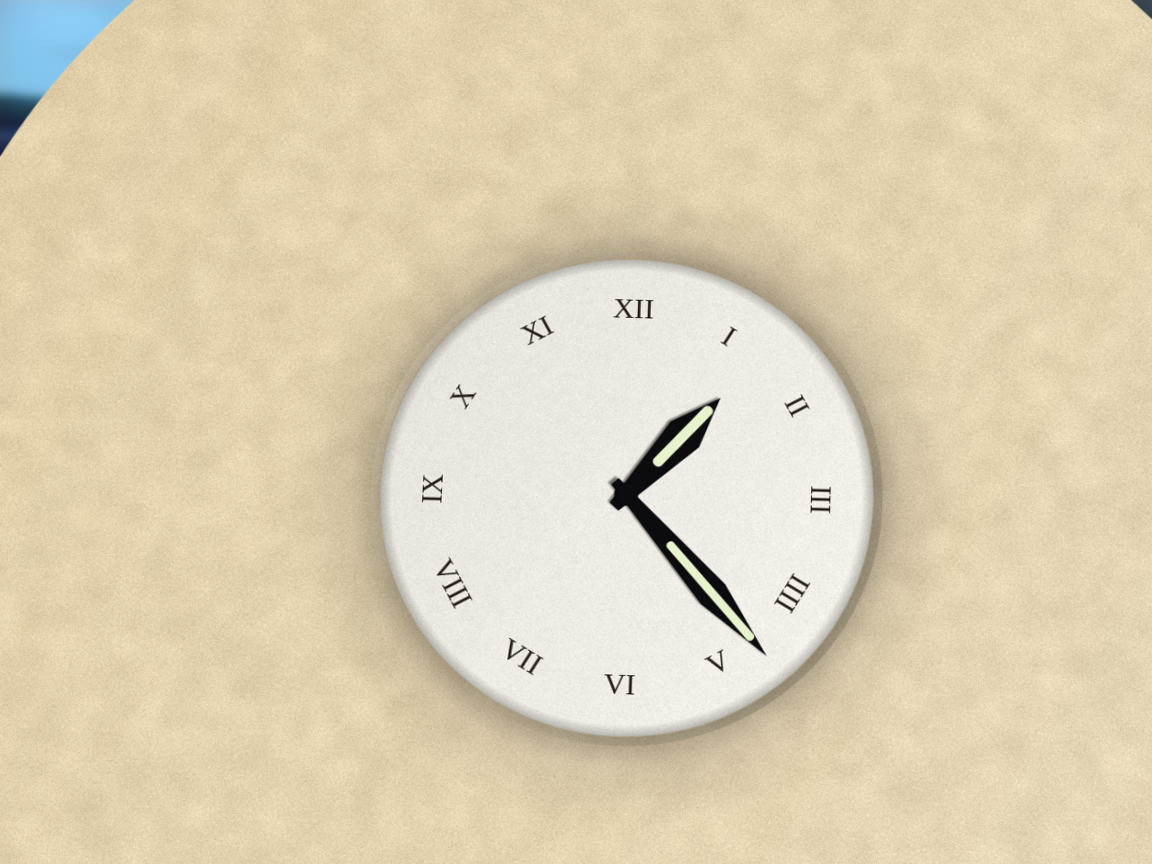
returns 1:23
